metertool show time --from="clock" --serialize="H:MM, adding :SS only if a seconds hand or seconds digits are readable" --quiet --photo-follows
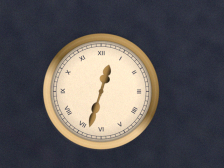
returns 12:33
